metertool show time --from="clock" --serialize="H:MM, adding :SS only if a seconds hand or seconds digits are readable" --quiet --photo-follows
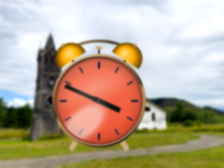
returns 3:49
